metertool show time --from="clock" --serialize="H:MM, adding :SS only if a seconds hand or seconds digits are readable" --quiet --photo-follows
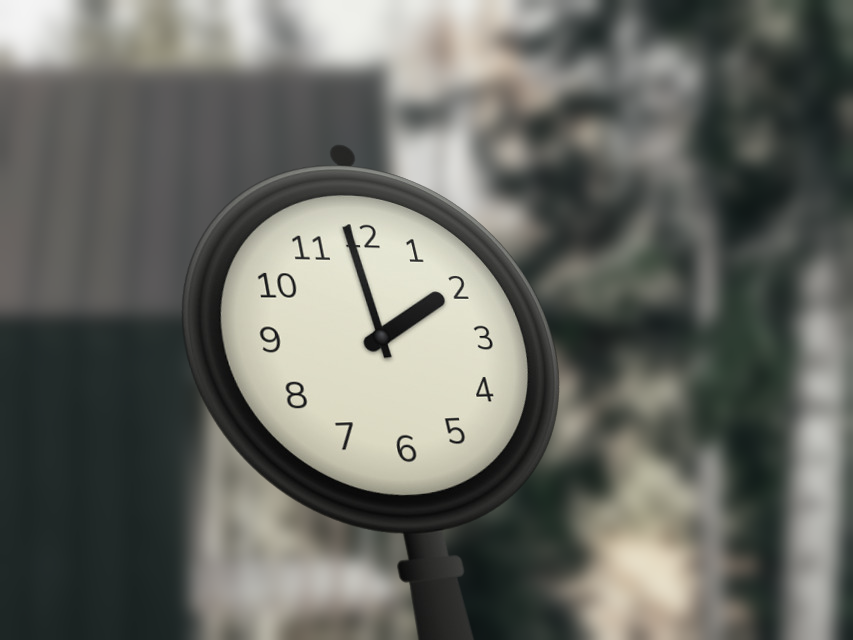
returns 1:59
